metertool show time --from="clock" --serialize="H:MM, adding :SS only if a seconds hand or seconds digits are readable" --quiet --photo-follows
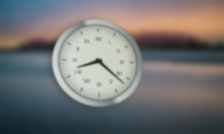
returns 8:22
